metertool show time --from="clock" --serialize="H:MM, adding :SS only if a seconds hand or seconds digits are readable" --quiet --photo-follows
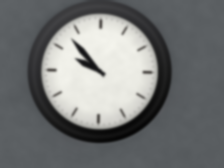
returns 9:53
